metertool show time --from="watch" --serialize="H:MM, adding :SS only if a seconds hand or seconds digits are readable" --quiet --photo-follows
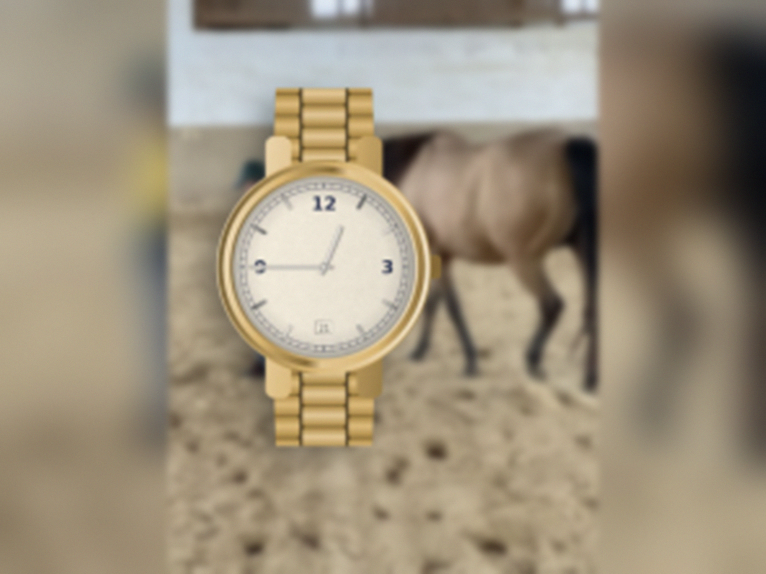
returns 12:45
